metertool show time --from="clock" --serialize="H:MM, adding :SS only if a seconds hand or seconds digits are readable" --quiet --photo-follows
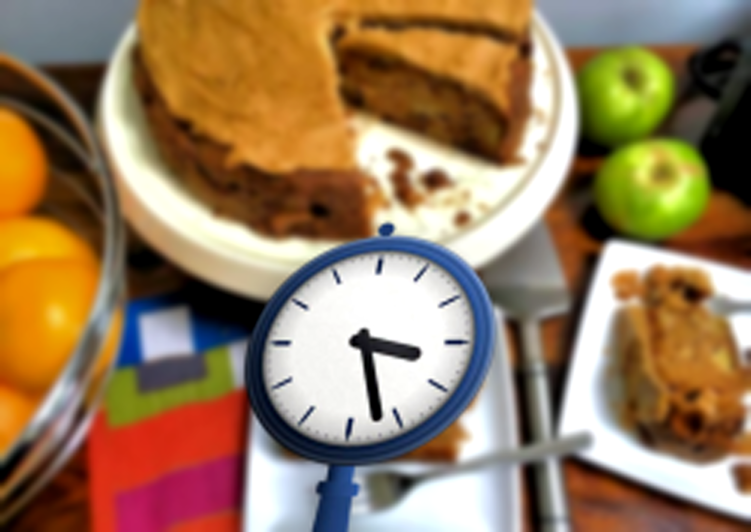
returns 3:27
